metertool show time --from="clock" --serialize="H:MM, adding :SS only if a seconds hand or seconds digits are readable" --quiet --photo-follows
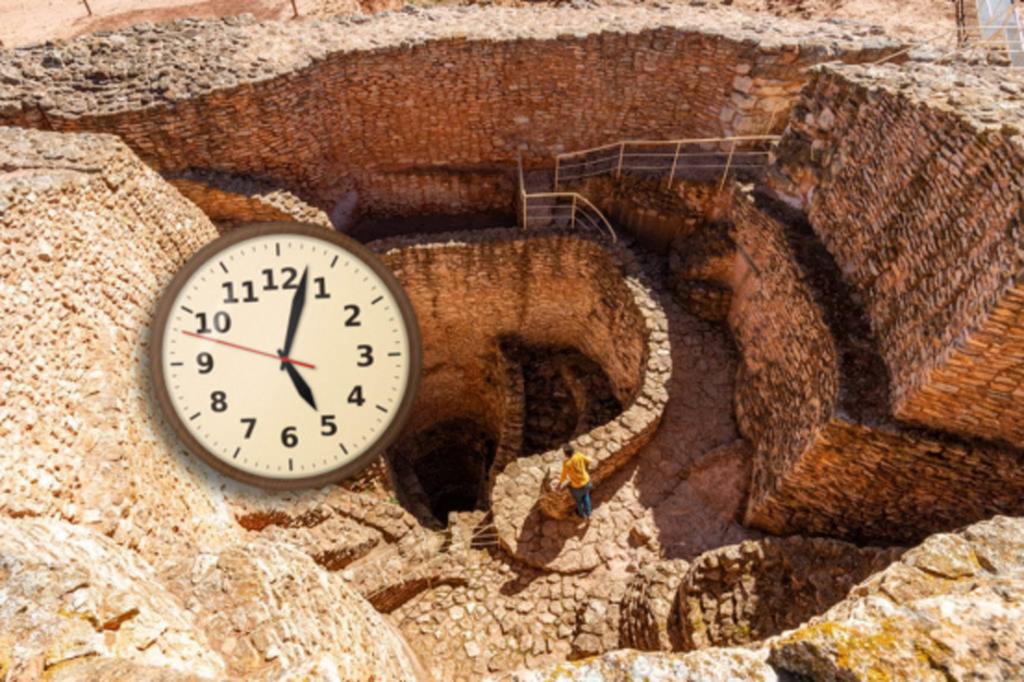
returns 5:02:48
